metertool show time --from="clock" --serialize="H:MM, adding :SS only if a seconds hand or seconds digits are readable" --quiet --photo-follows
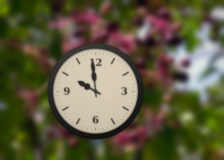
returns 9:59
